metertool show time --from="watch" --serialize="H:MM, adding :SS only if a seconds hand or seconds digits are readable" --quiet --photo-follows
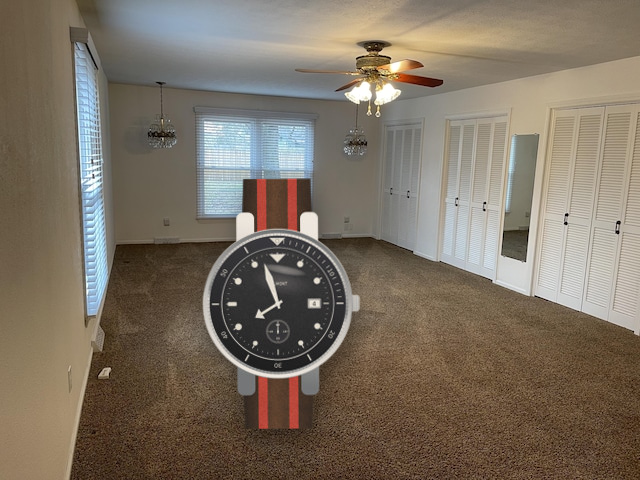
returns 7:57
